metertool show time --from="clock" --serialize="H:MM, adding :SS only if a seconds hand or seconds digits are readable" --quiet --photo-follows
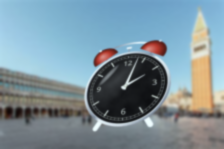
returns 2:03
